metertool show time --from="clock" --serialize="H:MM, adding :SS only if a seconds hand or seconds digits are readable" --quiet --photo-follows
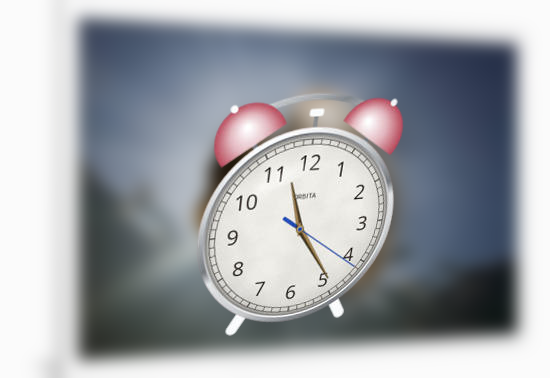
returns 11:24:21
